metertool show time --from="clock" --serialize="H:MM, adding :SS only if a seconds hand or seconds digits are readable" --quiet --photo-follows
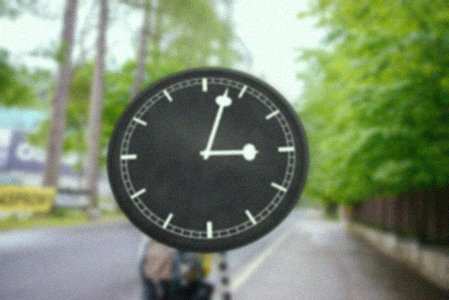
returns 3:03
